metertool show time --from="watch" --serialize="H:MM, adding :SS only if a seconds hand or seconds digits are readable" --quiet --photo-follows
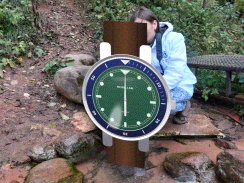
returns 6:00
